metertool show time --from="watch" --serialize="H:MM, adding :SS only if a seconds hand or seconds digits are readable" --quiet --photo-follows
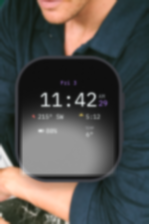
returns 11:42
